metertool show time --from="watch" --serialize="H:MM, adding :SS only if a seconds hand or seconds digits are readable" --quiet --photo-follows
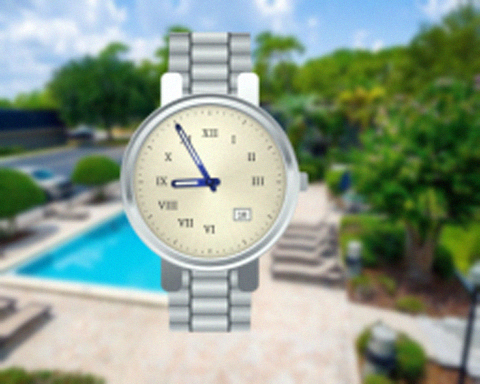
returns 8:55
